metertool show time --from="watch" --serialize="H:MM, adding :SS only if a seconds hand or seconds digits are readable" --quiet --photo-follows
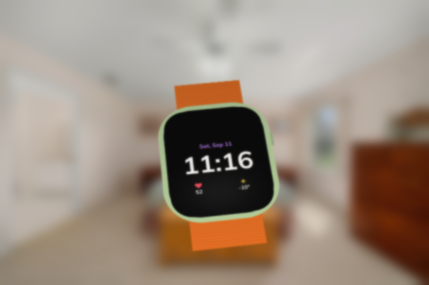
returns 11:16
